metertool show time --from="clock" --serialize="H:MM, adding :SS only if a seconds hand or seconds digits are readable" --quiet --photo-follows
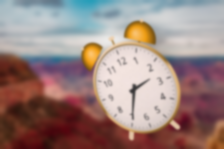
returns 2:35
